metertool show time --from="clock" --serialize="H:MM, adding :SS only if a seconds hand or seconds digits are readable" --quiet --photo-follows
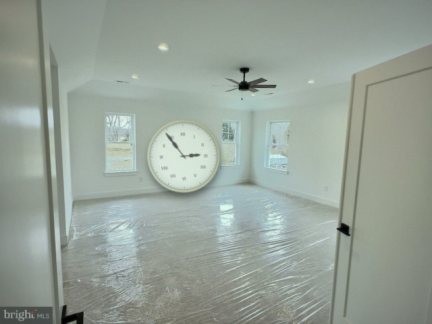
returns 2:54
